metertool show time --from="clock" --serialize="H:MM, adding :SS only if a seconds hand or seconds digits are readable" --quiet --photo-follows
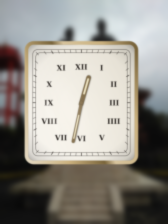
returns 12:32
